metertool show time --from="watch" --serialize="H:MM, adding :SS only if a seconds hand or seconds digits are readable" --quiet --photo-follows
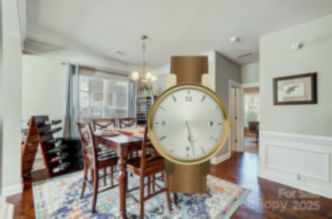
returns 5:28
